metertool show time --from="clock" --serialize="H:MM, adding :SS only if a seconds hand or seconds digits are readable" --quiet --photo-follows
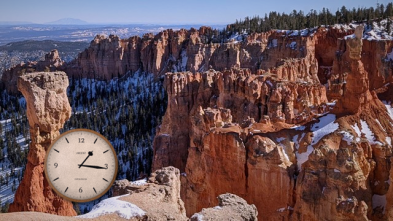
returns 1:16
